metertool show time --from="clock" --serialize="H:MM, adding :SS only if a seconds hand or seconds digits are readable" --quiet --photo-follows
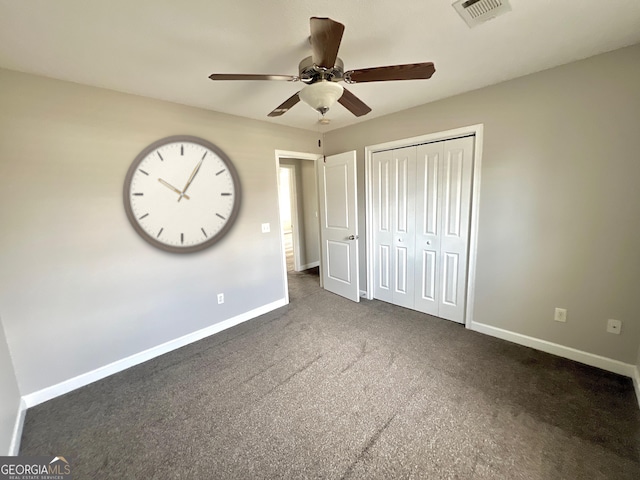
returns 10:05
